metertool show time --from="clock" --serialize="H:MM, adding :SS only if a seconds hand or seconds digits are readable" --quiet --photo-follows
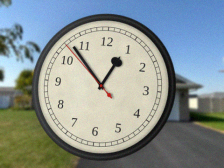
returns 12:52:52
